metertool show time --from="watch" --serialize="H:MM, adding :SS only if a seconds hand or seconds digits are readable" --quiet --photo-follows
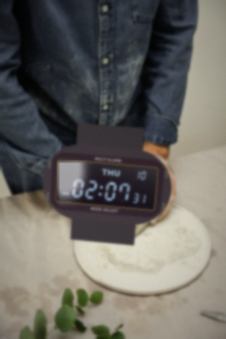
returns 2:07
